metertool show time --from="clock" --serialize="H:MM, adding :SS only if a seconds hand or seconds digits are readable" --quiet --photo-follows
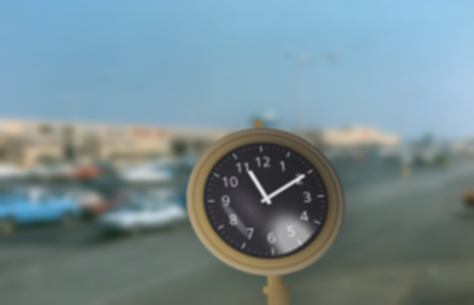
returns 11:10
